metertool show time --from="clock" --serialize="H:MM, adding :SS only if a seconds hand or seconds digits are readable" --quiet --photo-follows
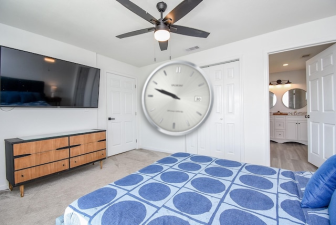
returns 9:48
